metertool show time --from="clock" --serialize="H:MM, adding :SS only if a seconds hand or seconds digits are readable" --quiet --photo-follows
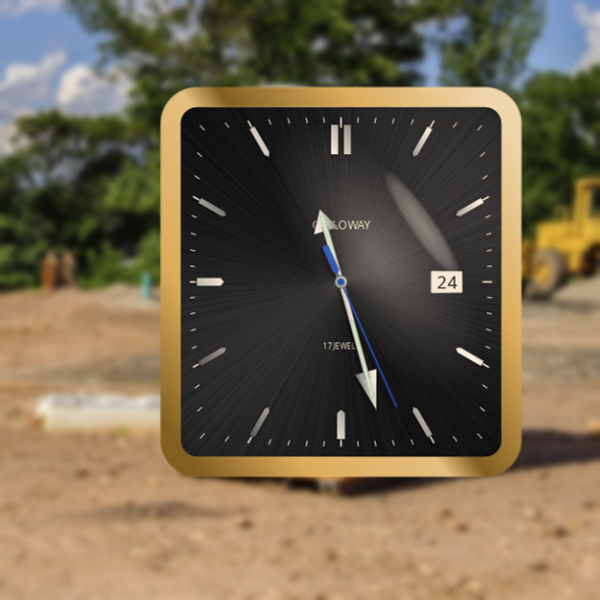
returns 11:27:26
